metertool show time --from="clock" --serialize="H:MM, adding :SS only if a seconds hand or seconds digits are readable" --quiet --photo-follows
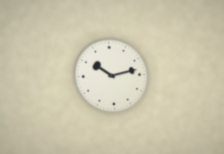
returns 10:13
